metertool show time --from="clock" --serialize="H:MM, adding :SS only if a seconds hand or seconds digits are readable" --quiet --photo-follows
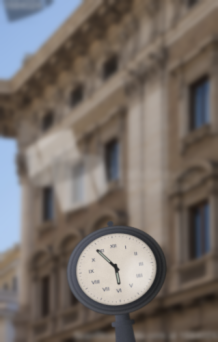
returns 5:54
